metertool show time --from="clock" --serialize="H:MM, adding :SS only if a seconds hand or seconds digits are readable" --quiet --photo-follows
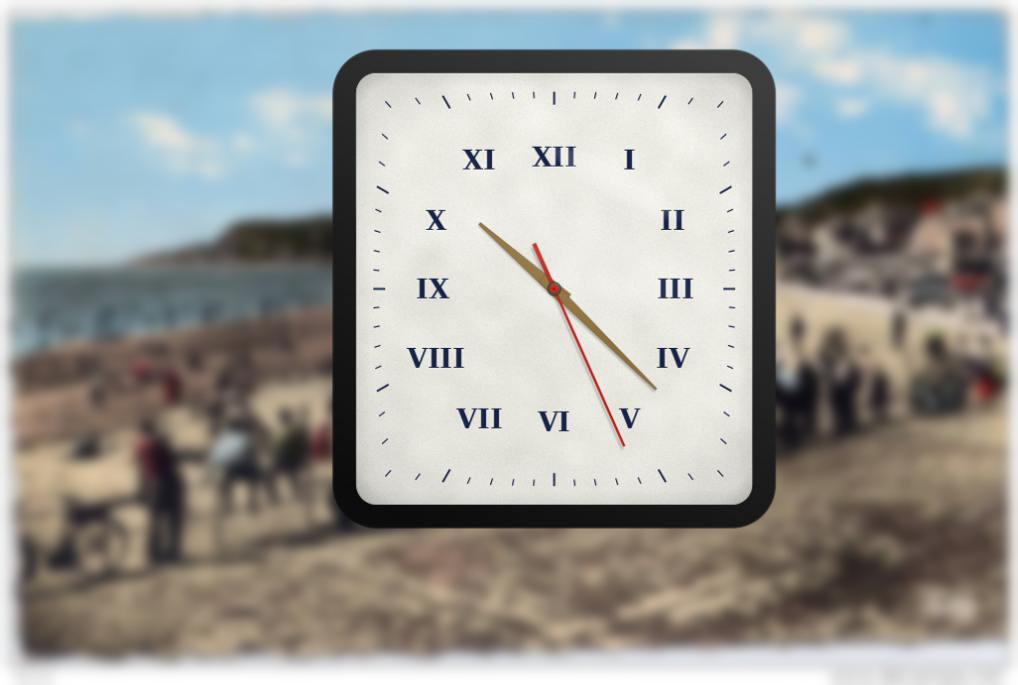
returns 10:22:26
